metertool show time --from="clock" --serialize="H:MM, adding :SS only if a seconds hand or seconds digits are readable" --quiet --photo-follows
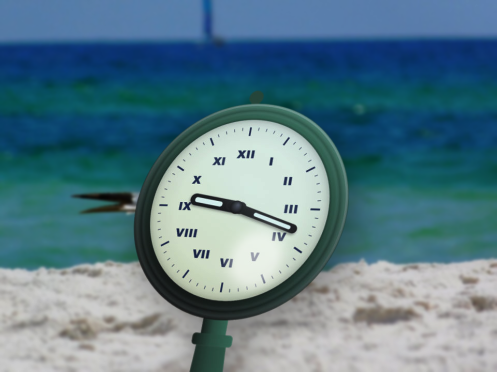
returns 9:18
